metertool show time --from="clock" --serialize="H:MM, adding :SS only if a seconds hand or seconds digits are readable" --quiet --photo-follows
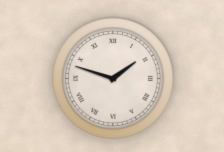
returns 1:48
